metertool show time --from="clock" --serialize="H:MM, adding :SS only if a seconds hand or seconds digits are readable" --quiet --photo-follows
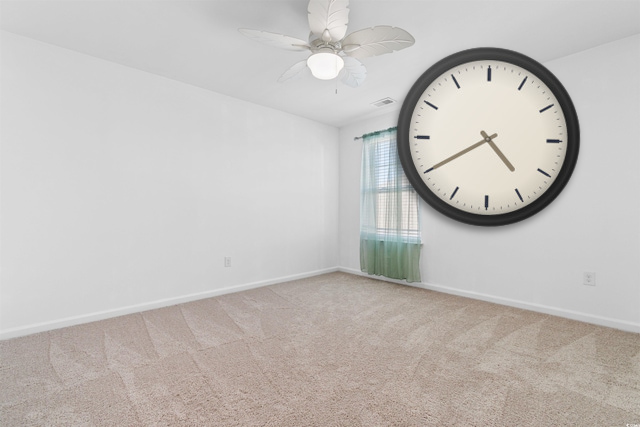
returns 4:40
